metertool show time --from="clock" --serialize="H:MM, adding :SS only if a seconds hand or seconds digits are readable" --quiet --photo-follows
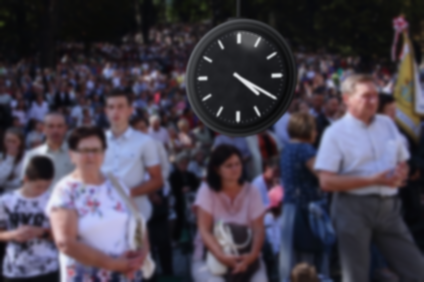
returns 4:20
